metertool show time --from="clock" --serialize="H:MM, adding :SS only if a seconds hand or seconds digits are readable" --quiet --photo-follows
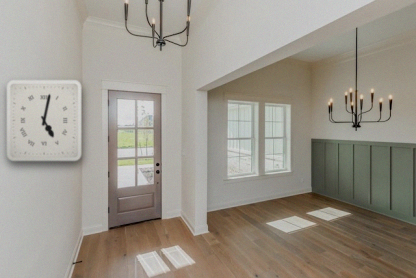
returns 5:02
